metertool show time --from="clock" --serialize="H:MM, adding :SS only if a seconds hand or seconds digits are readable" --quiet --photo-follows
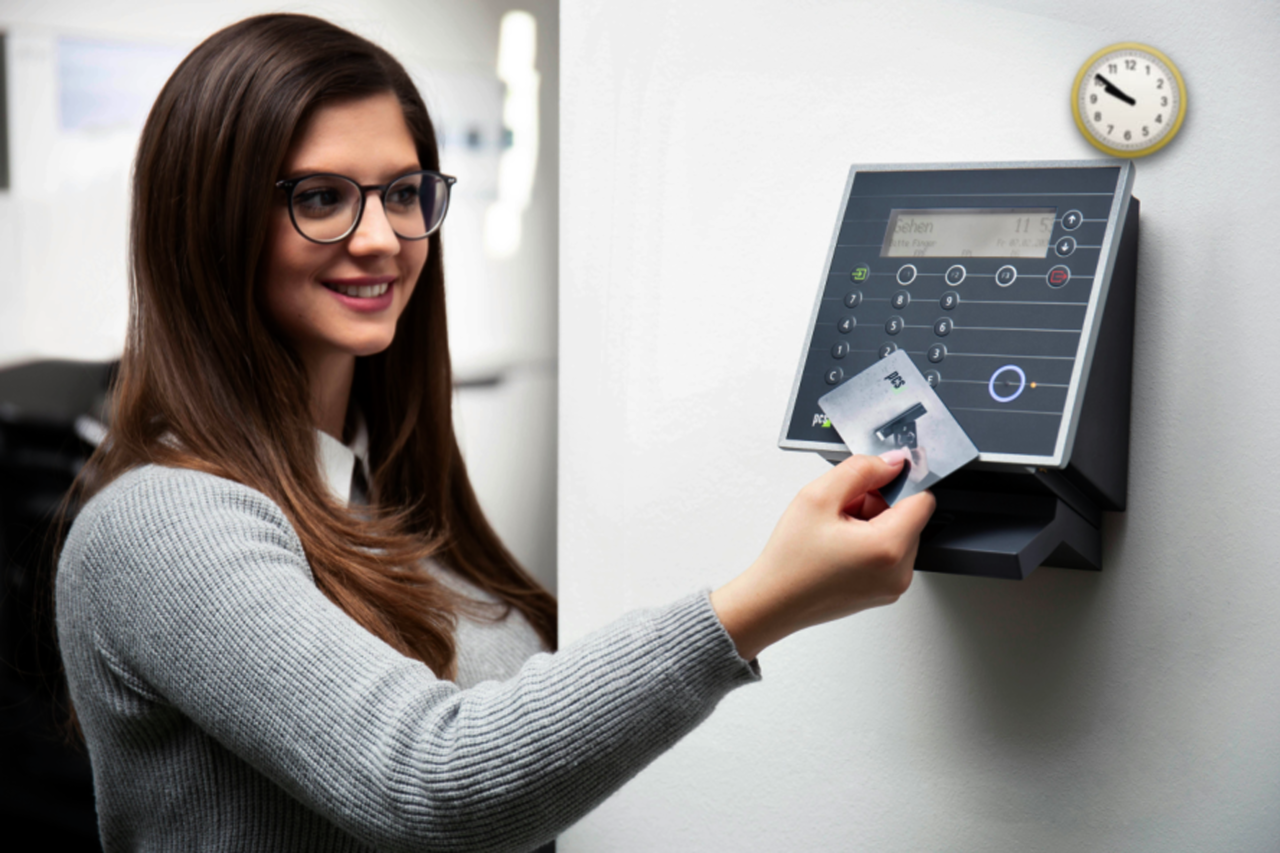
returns 9:51
